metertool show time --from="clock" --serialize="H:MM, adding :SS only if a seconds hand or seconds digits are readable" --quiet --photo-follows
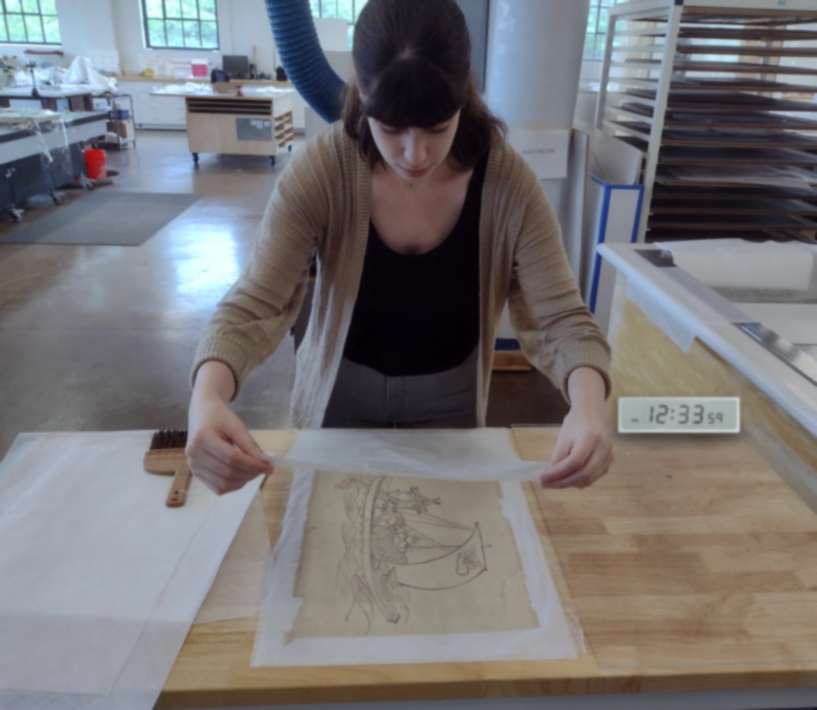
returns 12:33
